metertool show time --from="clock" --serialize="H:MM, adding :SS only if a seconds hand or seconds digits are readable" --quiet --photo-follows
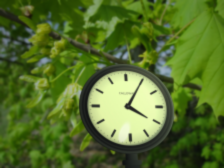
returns 4:05
